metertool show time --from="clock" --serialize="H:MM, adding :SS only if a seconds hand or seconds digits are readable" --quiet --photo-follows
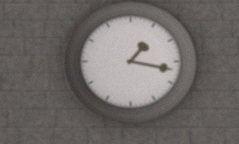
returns 1:17
